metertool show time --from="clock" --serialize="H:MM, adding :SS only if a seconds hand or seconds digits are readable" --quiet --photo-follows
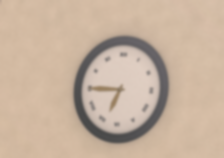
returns 6:45
